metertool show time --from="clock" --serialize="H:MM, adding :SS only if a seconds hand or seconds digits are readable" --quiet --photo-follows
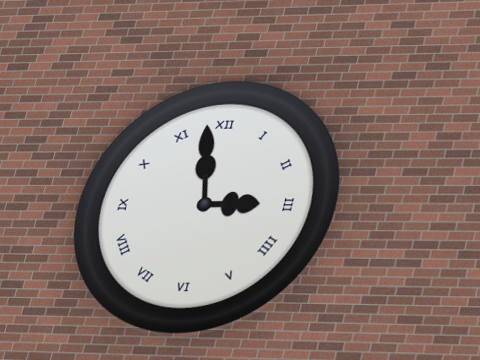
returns 2:58
